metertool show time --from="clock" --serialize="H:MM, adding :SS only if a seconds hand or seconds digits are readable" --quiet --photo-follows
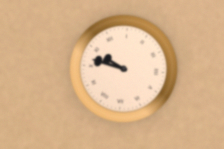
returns 10:52
